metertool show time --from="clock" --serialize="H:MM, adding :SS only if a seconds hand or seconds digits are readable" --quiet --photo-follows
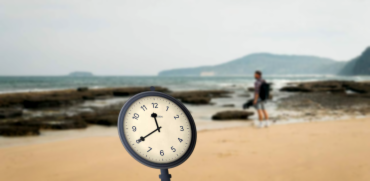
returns 11:40
